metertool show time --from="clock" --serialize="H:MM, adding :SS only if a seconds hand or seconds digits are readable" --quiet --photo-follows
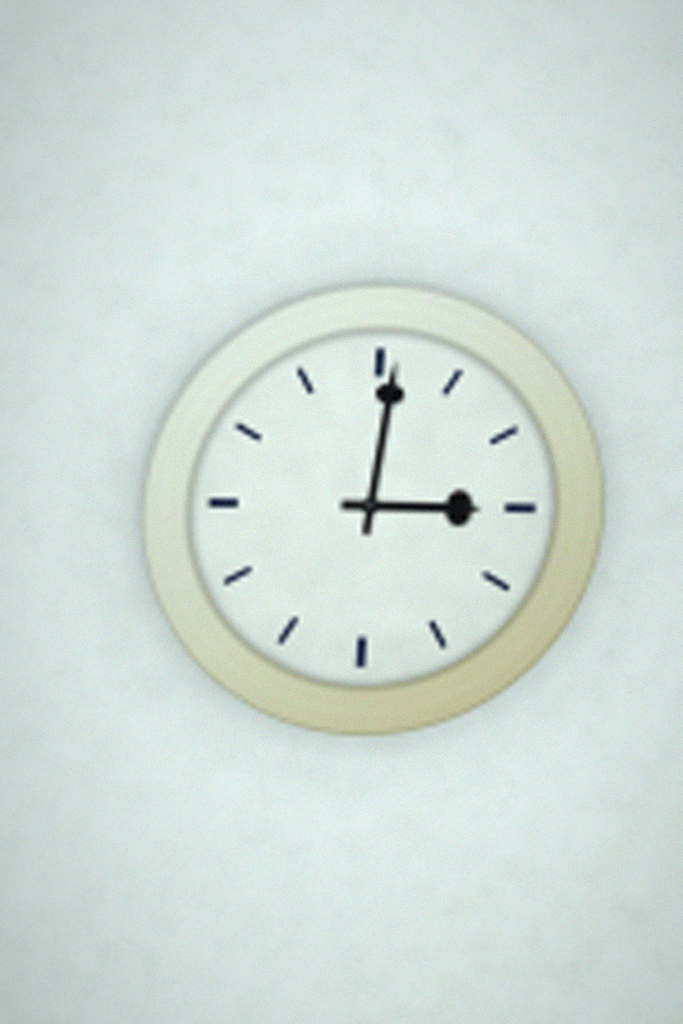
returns 3:01
